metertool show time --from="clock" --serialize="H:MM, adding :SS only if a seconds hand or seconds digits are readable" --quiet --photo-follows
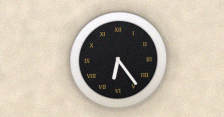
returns 6:24
